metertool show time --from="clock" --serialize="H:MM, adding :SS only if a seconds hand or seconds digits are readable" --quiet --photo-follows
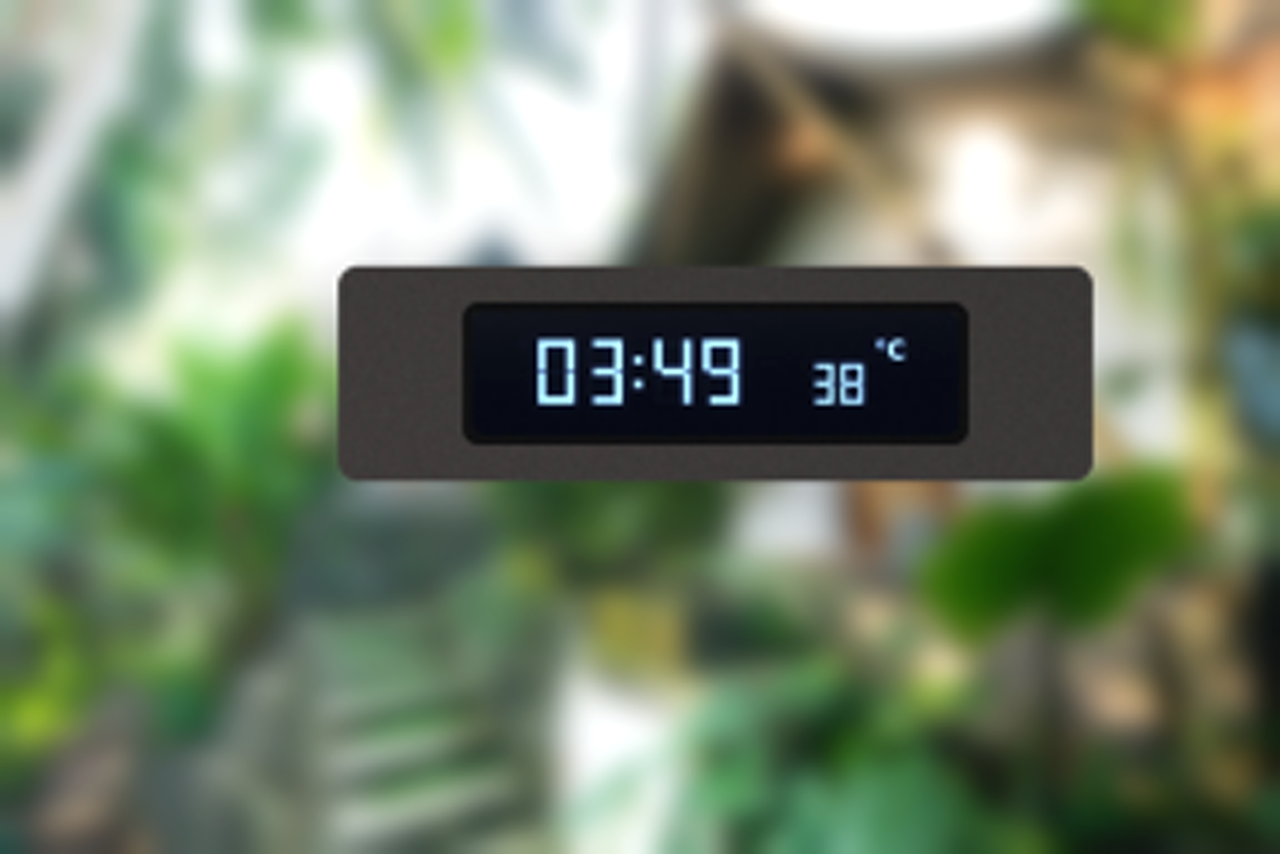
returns 3:49
